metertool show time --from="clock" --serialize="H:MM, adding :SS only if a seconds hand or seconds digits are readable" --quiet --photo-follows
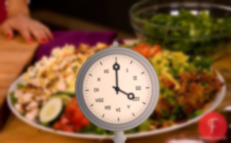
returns 4:00
